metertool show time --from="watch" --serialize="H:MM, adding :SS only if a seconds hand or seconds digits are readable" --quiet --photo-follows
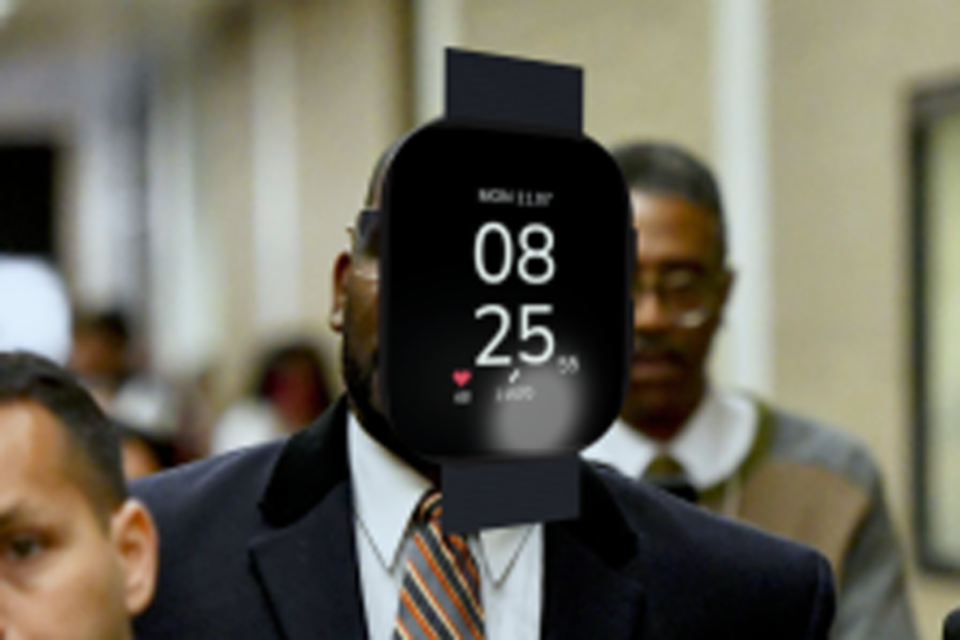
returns 8:25
